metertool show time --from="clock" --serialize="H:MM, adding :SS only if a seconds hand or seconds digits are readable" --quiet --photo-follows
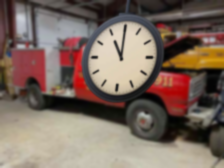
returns 11:00
